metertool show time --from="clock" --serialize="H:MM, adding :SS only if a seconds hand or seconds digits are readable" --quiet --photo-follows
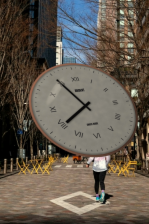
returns 7:55
